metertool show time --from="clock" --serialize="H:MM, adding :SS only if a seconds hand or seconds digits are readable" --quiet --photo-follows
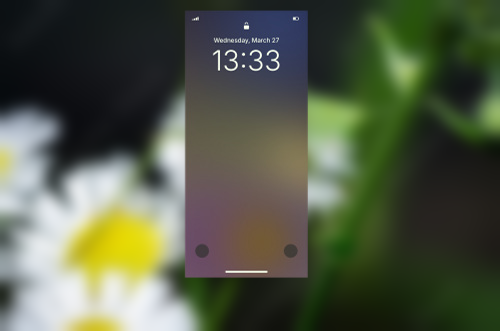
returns 13:33
